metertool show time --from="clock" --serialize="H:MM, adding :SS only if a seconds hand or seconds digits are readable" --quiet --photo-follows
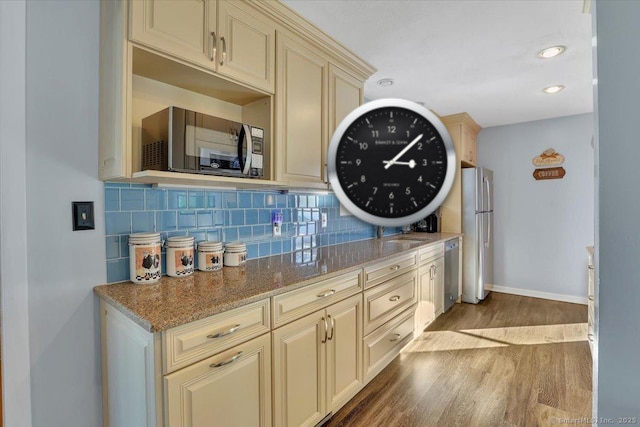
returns 3:08
